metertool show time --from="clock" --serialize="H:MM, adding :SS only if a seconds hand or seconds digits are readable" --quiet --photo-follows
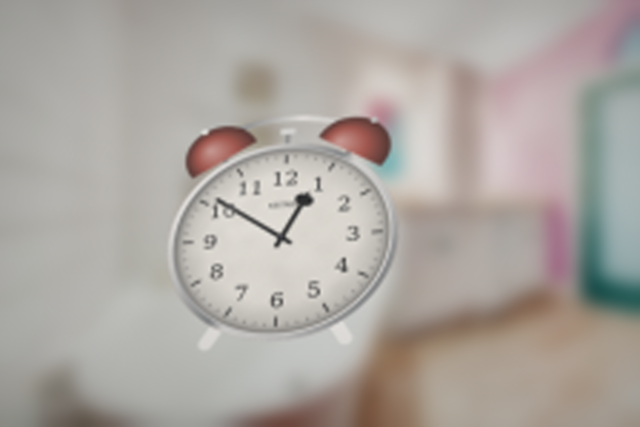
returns 12:51
